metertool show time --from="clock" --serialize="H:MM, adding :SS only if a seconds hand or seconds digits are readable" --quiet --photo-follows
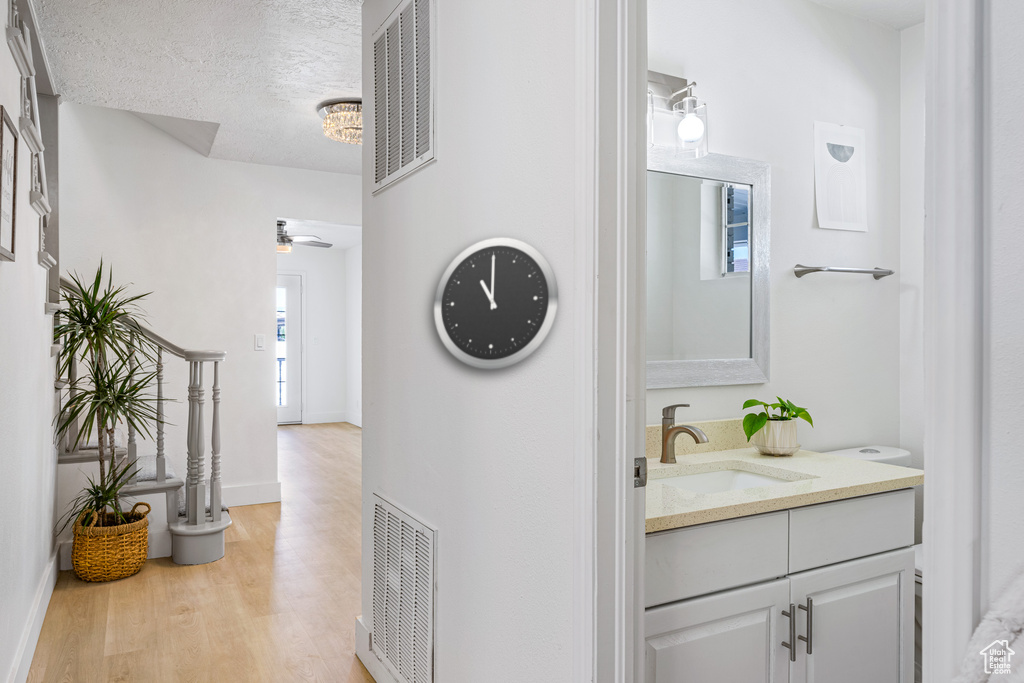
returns 11:00
